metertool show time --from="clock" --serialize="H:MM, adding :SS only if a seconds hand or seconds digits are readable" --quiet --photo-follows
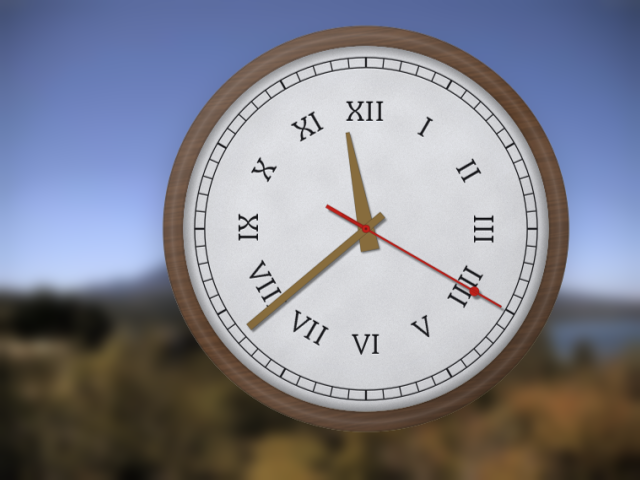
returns 11:38:20
